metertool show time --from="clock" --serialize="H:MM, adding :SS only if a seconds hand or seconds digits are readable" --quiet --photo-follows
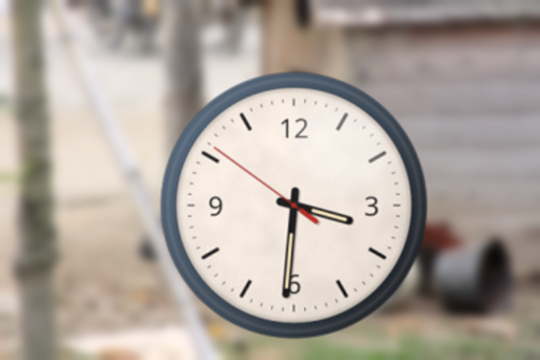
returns 3:30:51
